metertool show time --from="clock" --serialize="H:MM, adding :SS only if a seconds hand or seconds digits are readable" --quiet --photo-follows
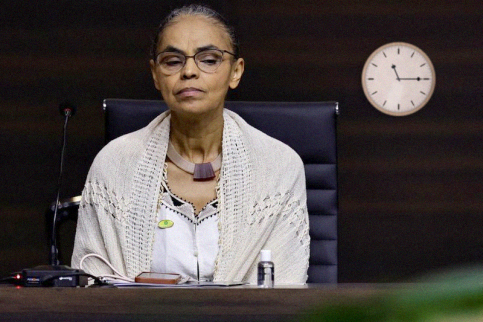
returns 11:15
